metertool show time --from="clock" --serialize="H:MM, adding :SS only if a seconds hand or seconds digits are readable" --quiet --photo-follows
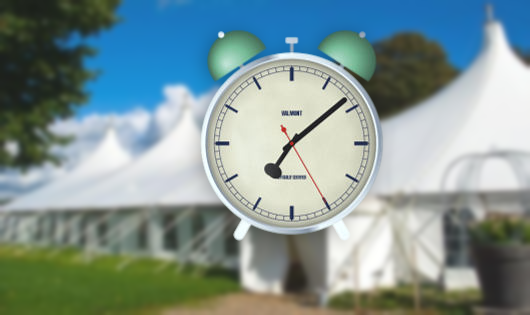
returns 7:08:25
